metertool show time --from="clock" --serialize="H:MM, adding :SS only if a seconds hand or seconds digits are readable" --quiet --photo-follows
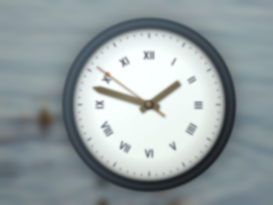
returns 1:47:51
